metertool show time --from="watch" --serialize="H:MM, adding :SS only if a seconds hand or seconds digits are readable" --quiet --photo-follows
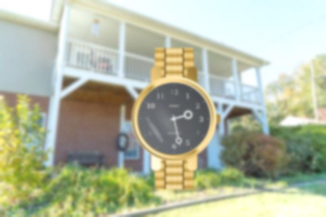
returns 2:28
